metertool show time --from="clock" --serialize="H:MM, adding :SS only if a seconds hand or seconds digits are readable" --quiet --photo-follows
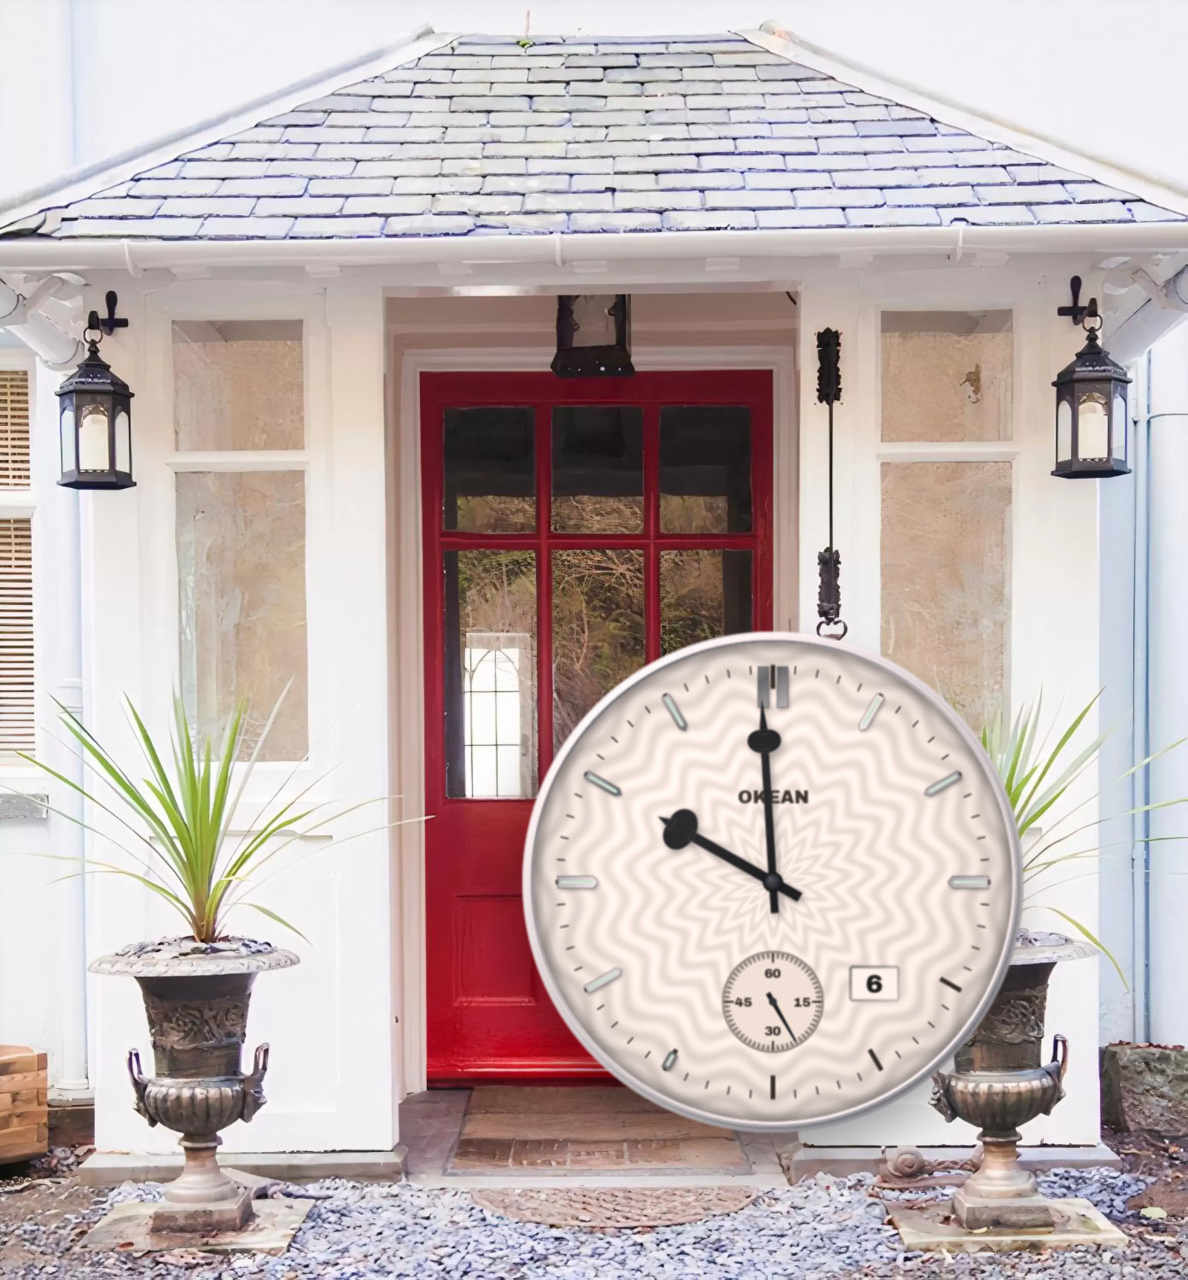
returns 9:59:25
